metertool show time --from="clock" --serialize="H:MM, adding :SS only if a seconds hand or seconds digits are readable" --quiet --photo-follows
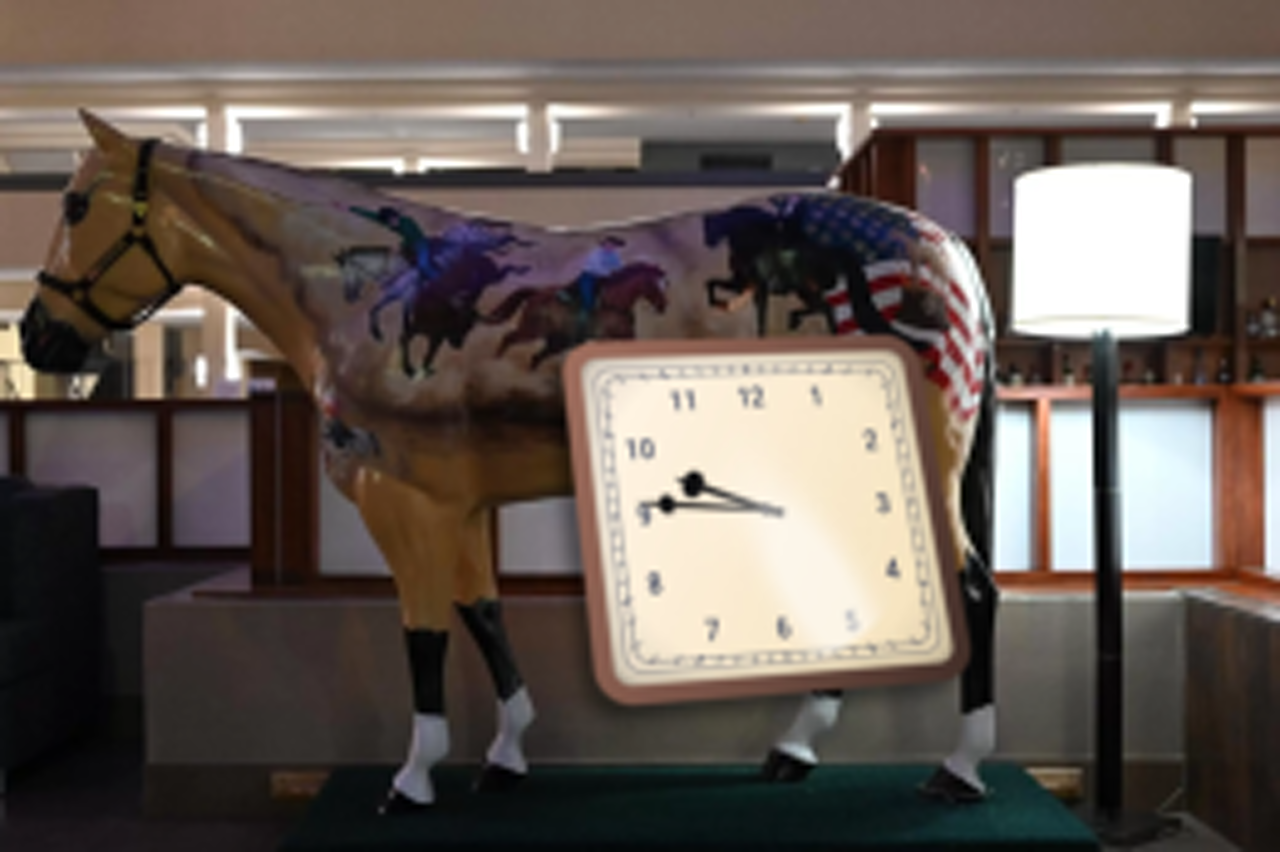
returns 9:46
